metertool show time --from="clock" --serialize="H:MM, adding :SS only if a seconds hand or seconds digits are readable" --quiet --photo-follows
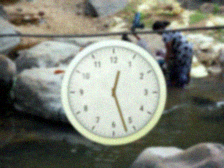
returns 12:27
